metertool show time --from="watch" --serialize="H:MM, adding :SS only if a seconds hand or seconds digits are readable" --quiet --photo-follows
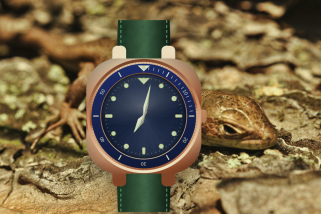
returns 7:02
